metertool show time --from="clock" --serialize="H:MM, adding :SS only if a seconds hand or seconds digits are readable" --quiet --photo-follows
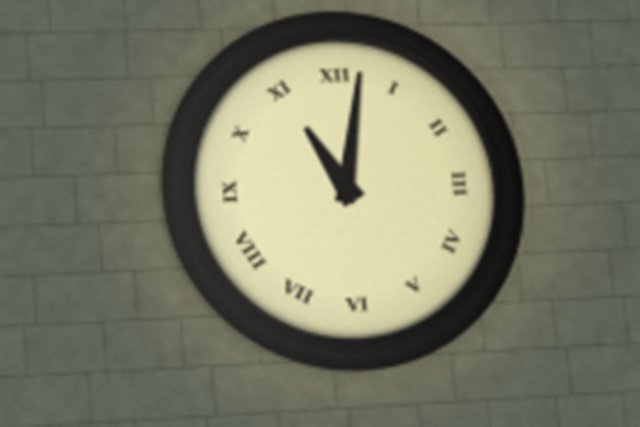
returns 11:02
